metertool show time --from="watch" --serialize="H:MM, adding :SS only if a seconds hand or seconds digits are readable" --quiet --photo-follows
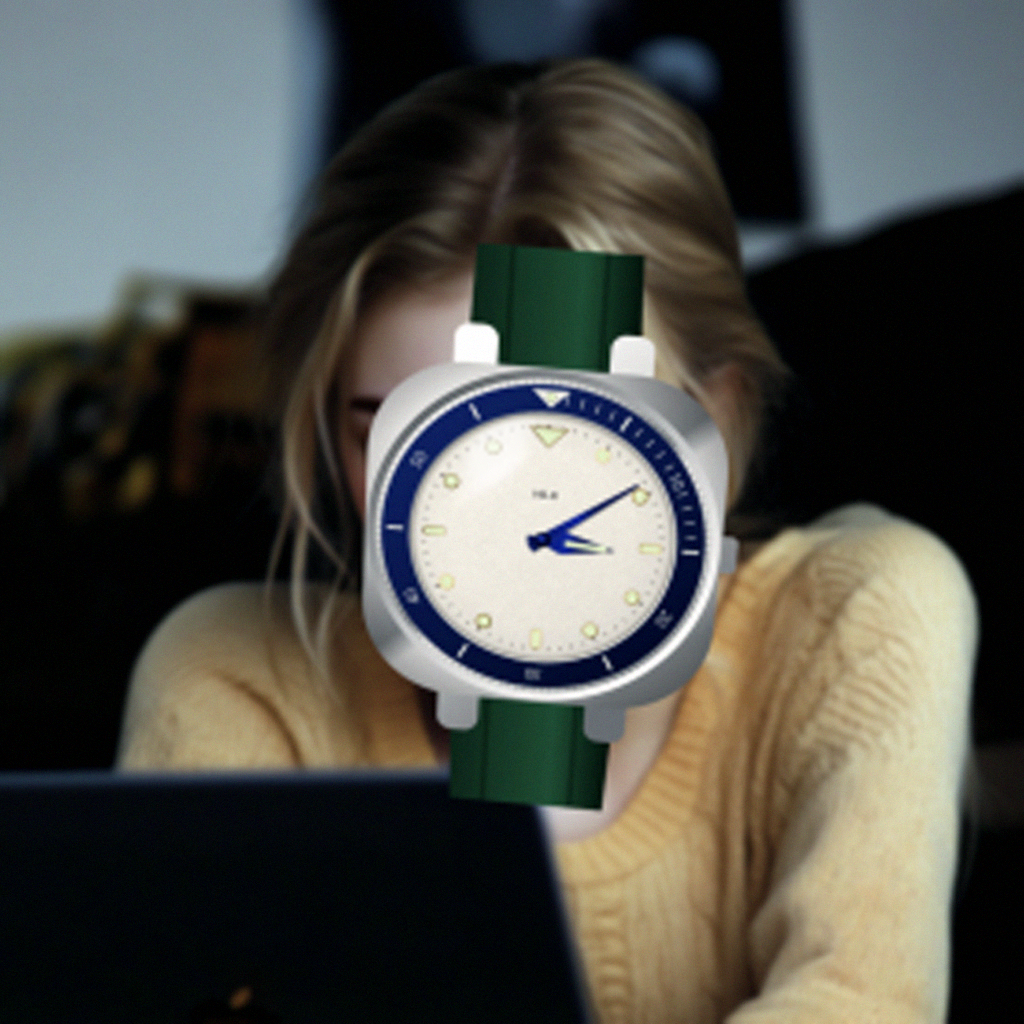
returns 3:09
